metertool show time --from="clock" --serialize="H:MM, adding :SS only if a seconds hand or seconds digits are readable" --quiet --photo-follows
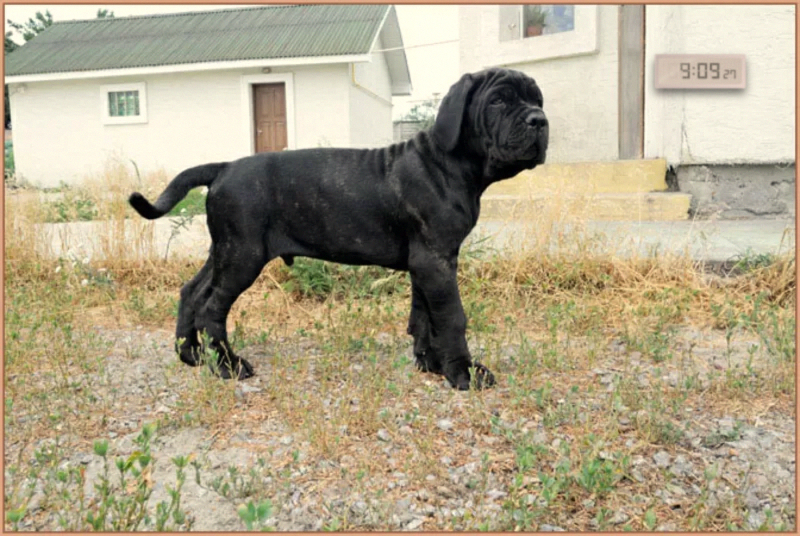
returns 9:09
